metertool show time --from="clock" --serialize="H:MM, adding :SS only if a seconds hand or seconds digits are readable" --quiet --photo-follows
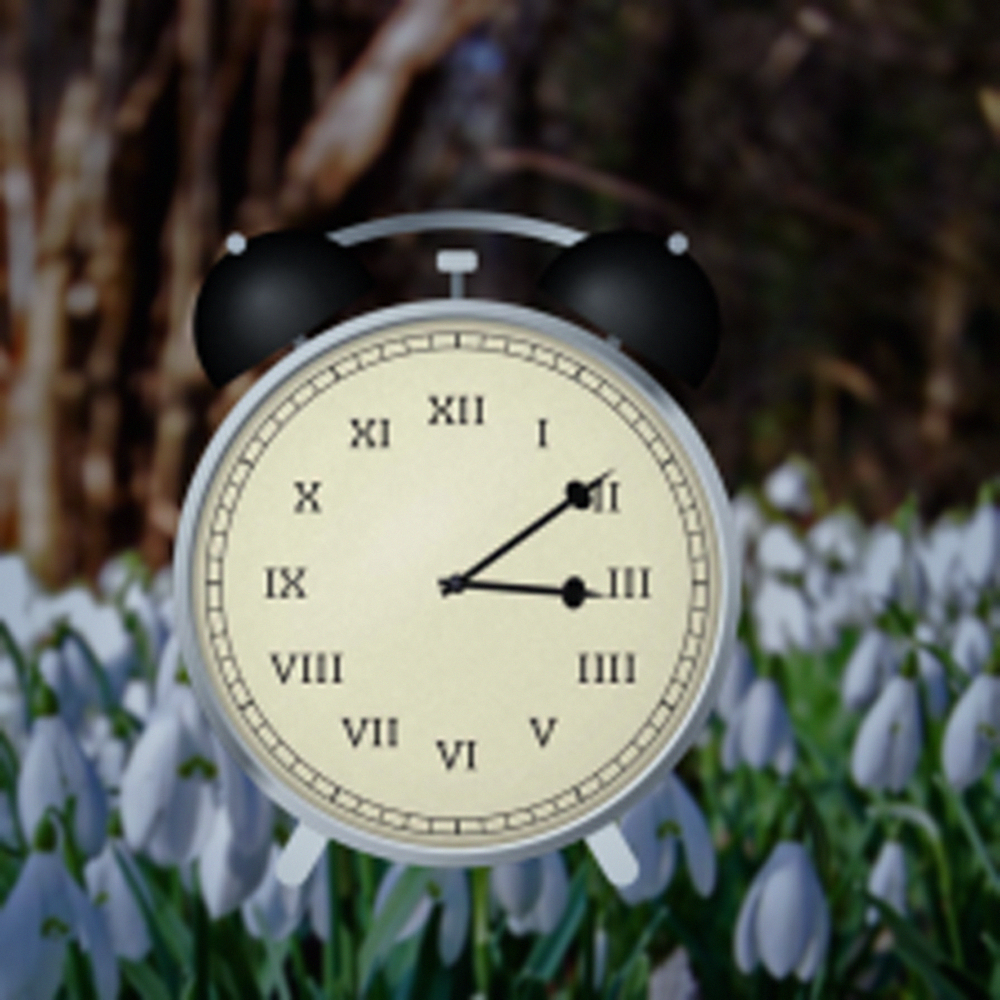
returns 3:09
